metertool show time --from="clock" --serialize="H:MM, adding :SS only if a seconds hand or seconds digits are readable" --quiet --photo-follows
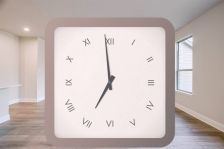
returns 6:59
